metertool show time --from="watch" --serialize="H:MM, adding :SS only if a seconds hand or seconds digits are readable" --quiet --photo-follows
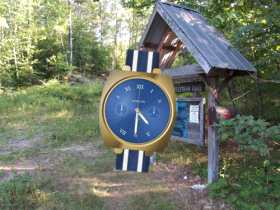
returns 4:30
